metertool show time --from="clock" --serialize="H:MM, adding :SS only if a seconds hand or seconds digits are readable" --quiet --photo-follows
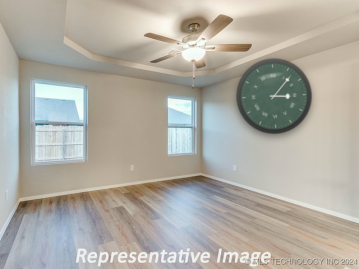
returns 3:07
